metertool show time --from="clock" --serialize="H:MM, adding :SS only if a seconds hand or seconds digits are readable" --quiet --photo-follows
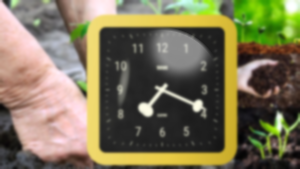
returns 7:19
